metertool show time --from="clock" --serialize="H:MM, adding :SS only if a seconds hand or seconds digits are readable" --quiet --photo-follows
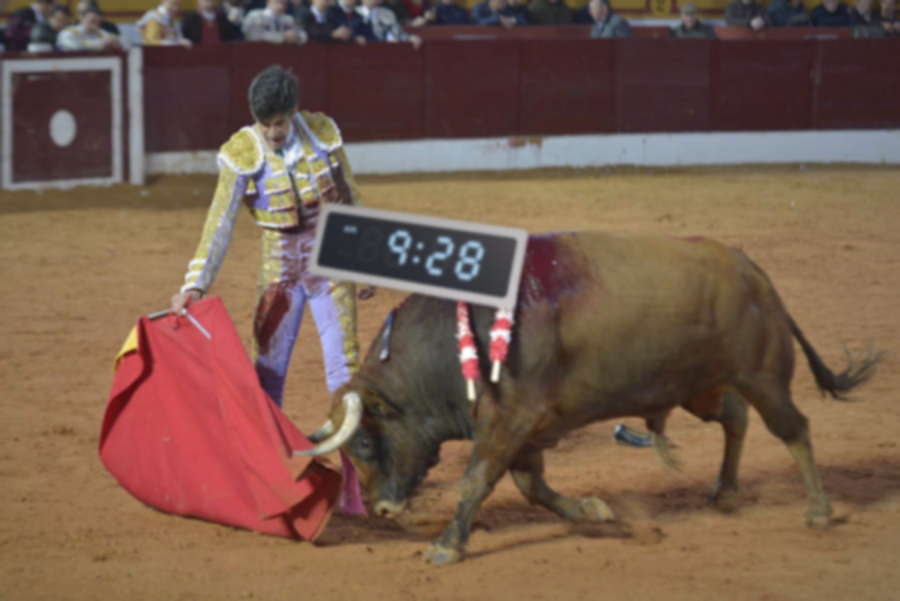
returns 9:28
